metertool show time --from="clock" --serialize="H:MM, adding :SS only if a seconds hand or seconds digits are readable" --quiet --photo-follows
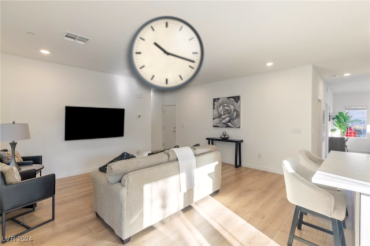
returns 10:18
